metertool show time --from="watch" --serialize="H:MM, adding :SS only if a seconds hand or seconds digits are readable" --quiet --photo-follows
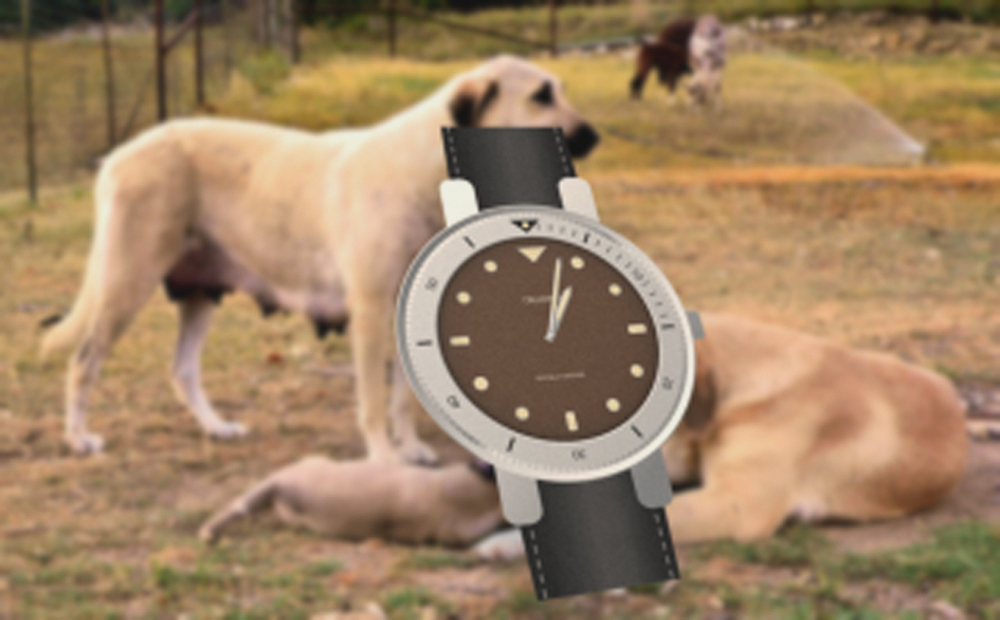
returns 1:03
